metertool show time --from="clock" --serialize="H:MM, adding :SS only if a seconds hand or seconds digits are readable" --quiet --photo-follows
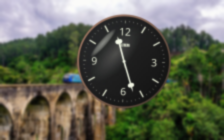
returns 11:27
